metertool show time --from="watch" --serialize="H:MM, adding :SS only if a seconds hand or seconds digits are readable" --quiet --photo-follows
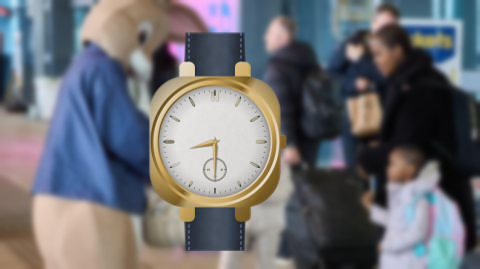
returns 8:30
